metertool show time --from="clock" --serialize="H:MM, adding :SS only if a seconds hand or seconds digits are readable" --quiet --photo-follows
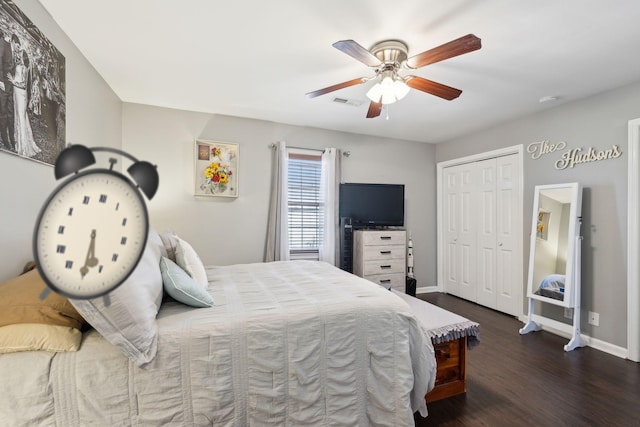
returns 5:30
